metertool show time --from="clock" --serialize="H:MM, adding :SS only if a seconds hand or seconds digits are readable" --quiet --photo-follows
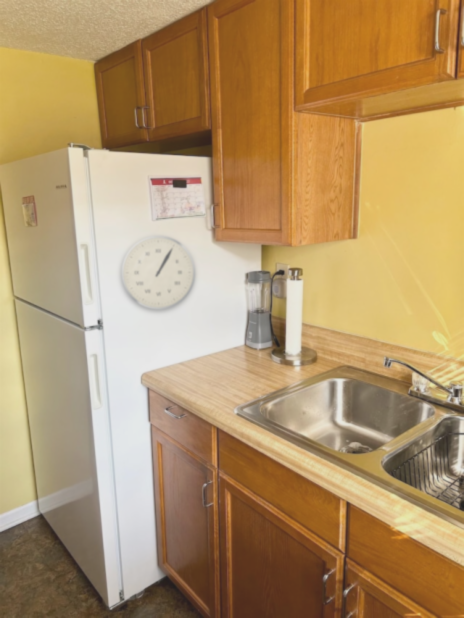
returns 1:05
